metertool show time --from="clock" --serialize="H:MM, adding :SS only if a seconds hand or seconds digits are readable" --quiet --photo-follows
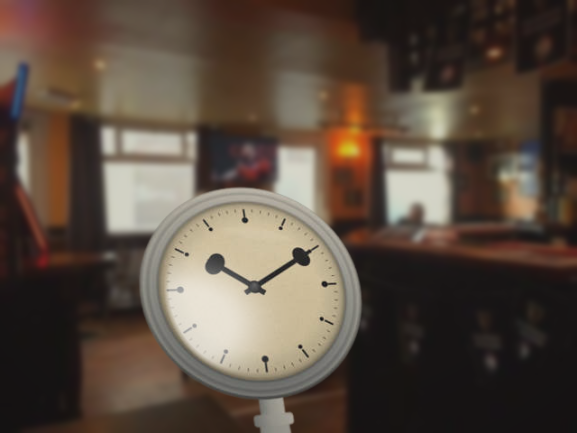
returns 10:10
